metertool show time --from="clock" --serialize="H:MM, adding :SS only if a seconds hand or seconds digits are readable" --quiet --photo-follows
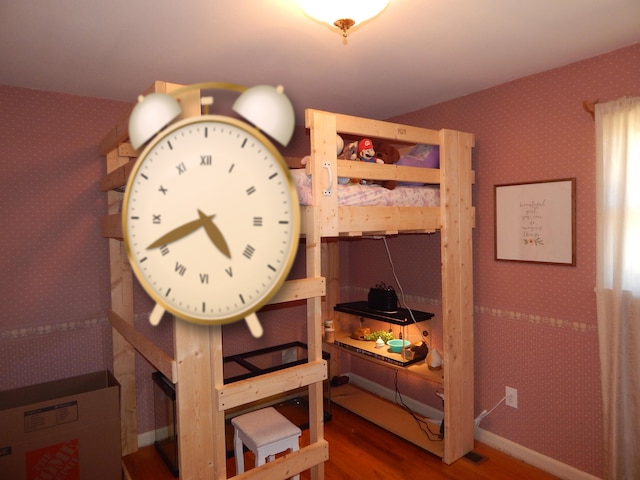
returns 4:41
